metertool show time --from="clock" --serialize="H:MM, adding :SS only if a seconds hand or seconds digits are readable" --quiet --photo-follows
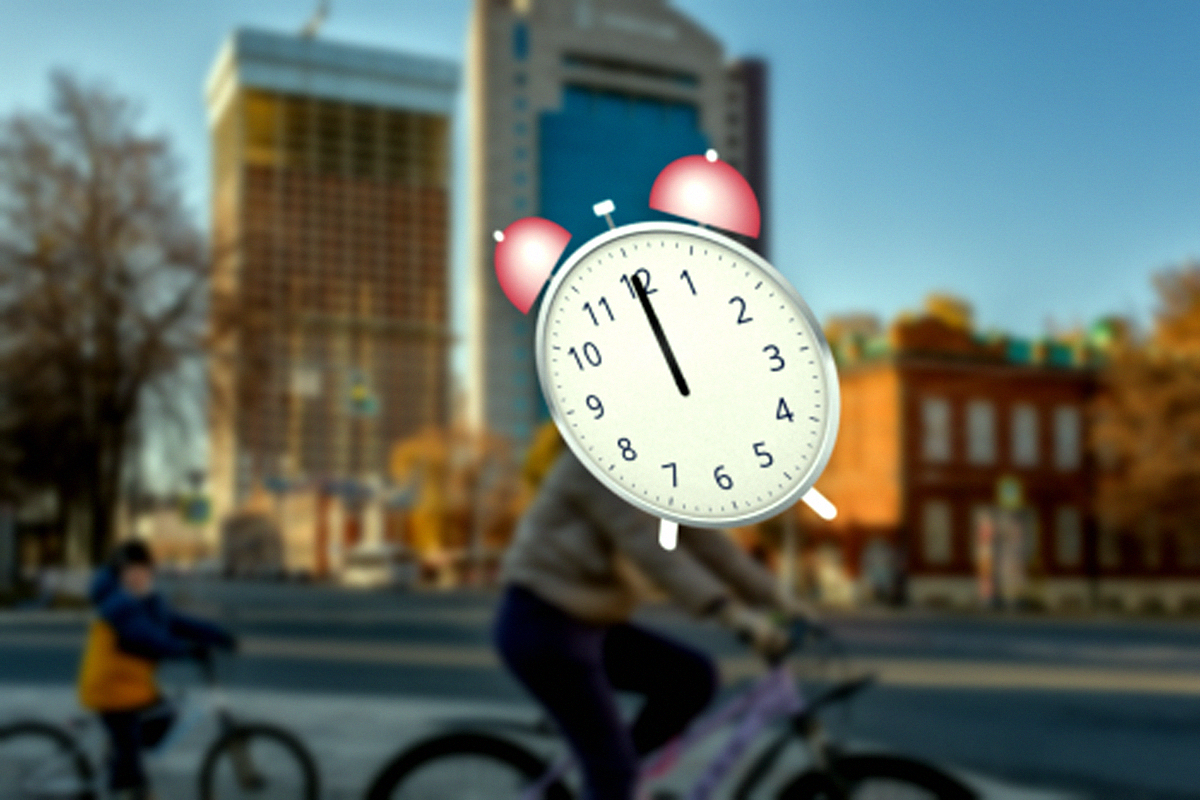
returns 12:00
